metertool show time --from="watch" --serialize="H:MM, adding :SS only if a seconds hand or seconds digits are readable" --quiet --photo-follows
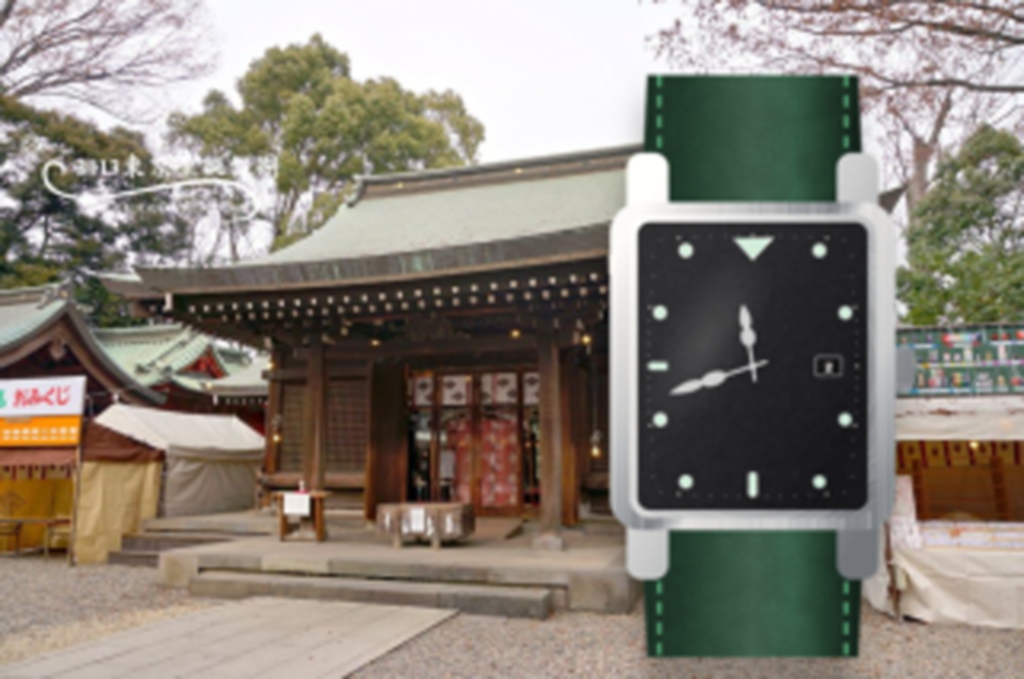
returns 11:42
